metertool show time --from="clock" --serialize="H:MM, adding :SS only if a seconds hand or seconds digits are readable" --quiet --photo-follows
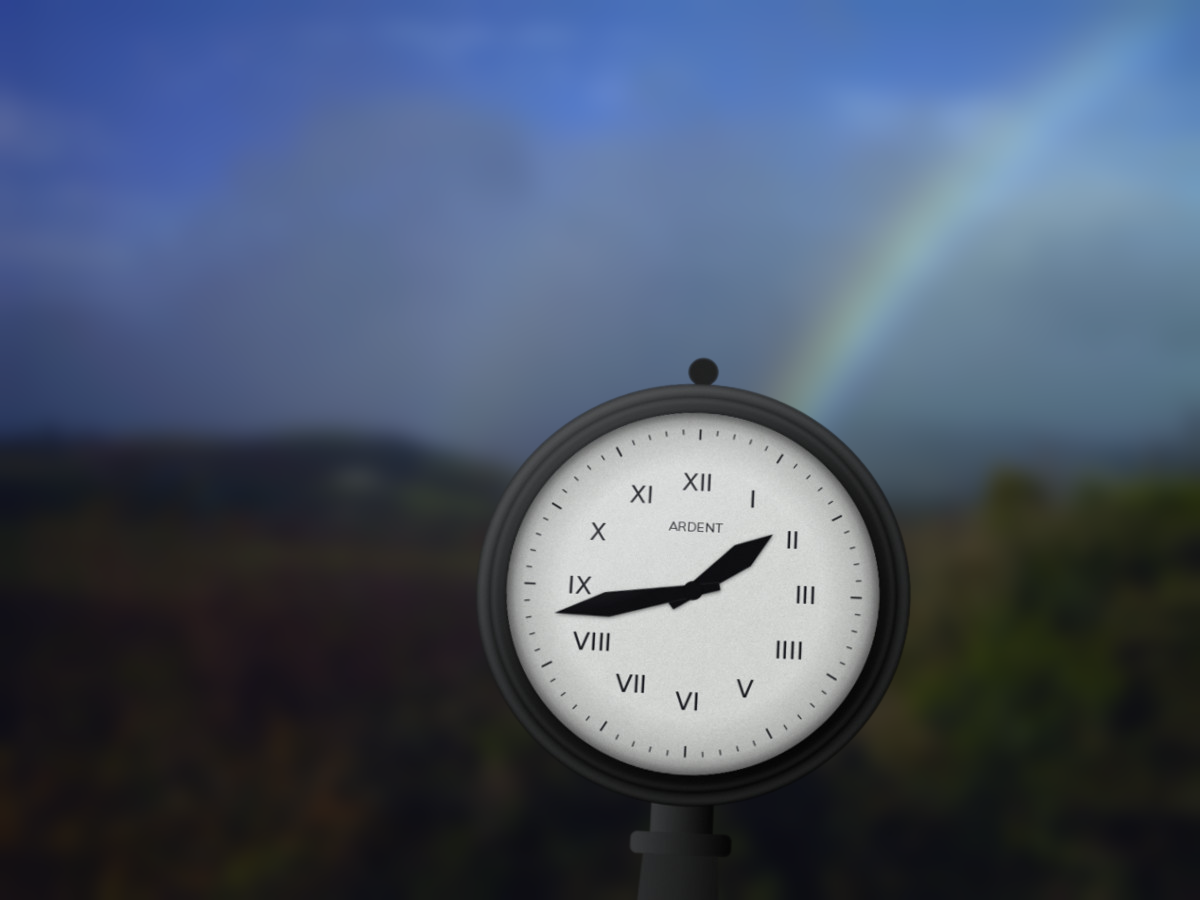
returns 1:43
